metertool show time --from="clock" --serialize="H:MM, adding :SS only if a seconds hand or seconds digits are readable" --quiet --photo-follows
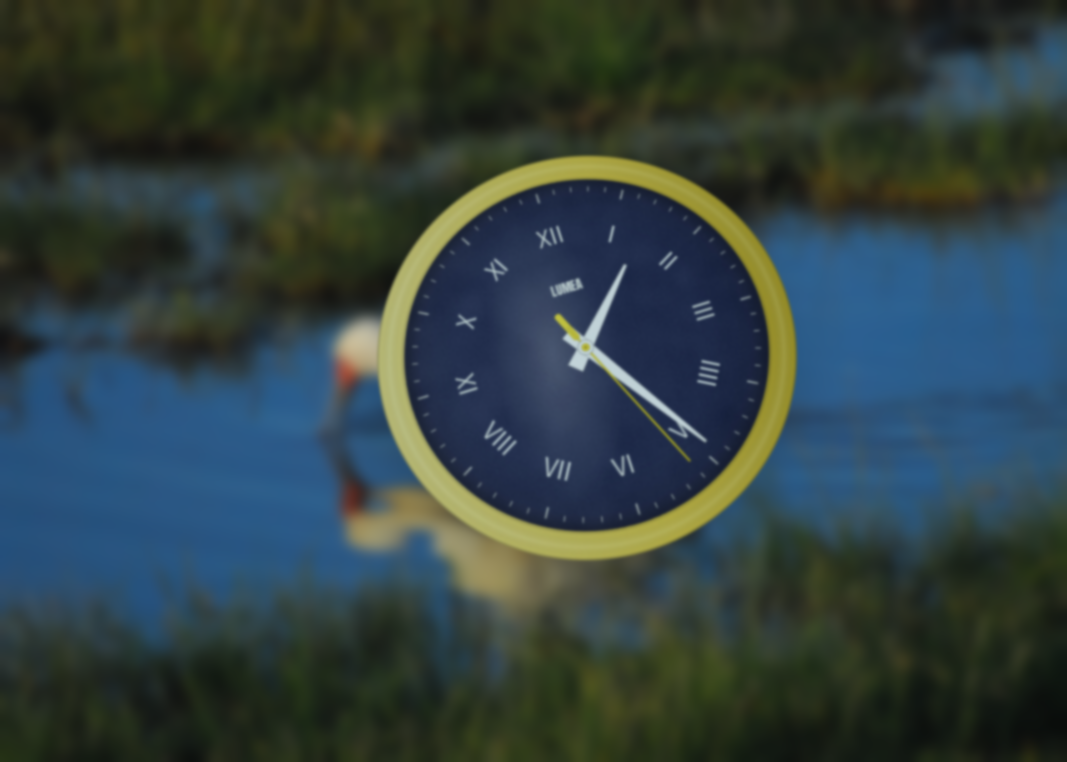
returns 1:24:26
